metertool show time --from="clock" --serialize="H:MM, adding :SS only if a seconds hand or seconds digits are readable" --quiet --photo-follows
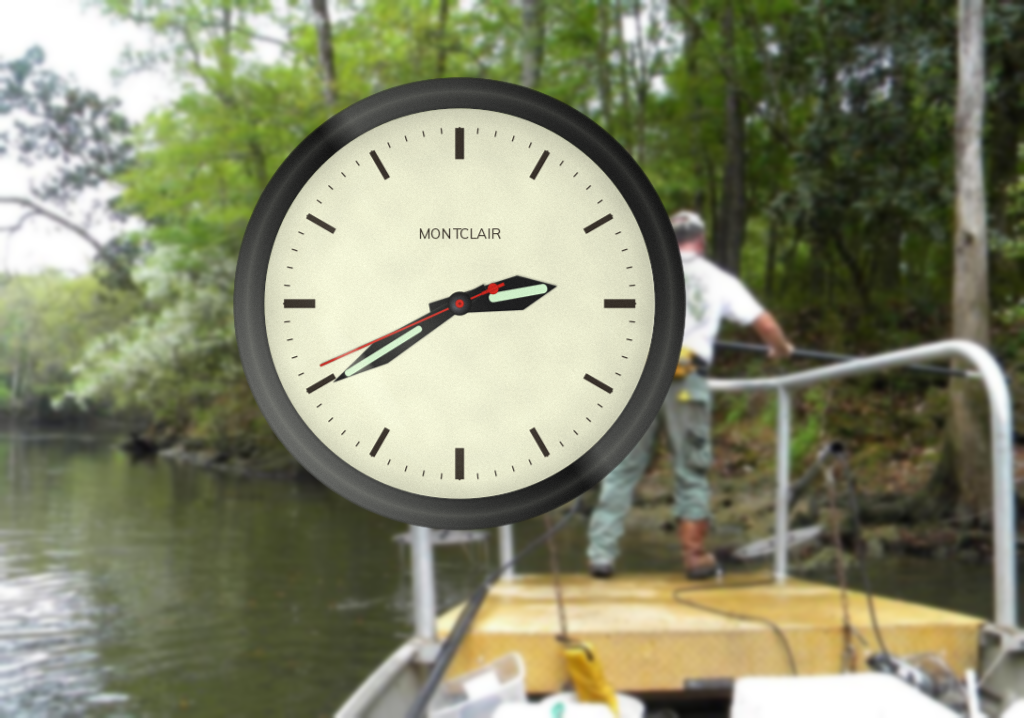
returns 2:39:41
